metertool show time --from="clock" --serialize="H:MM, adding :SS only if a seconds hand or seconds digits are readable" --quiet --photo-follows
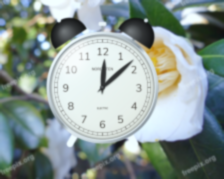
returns 12:08
